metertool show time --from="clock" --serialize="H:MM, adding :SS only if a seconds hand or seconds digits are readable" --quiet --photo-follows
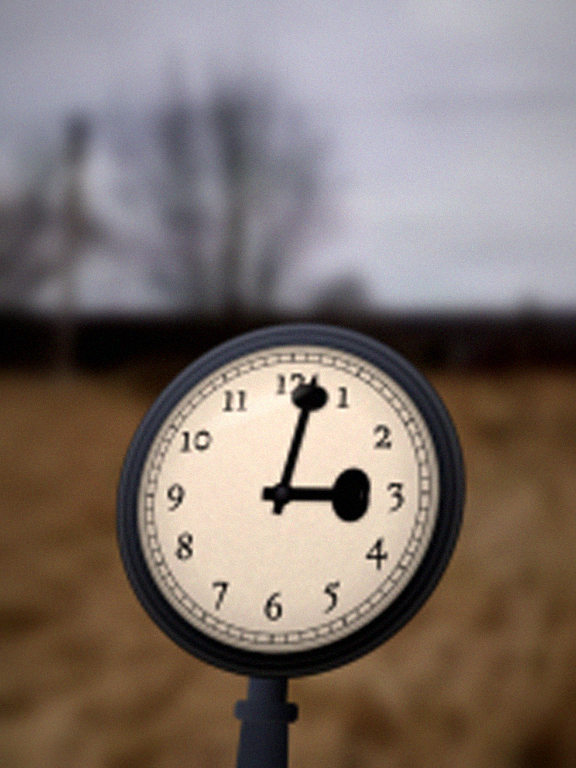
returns 3:02
